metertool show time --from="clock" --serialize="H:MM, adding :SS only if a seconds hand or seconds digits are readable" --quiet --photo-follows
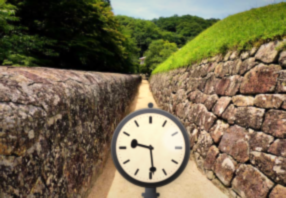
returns 9:29
